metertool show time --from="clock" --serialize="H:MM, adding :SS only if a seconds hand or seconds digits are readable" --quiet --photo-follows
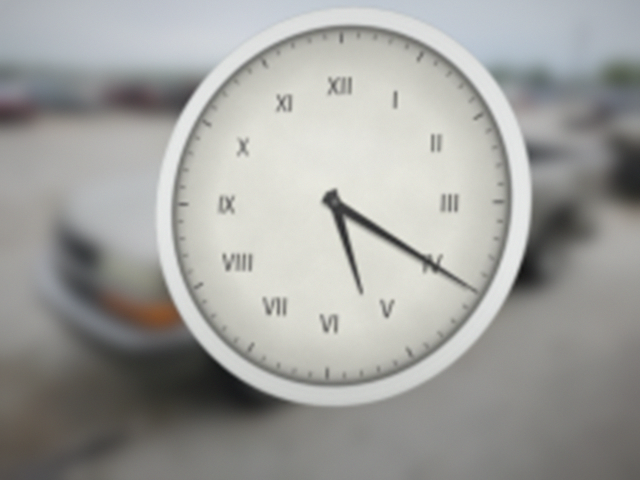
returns 5:20
